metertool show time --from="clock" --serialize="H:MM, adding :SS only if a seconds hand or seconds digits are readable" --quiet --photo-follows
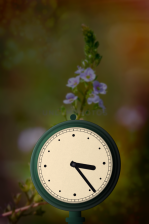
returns 3:24
